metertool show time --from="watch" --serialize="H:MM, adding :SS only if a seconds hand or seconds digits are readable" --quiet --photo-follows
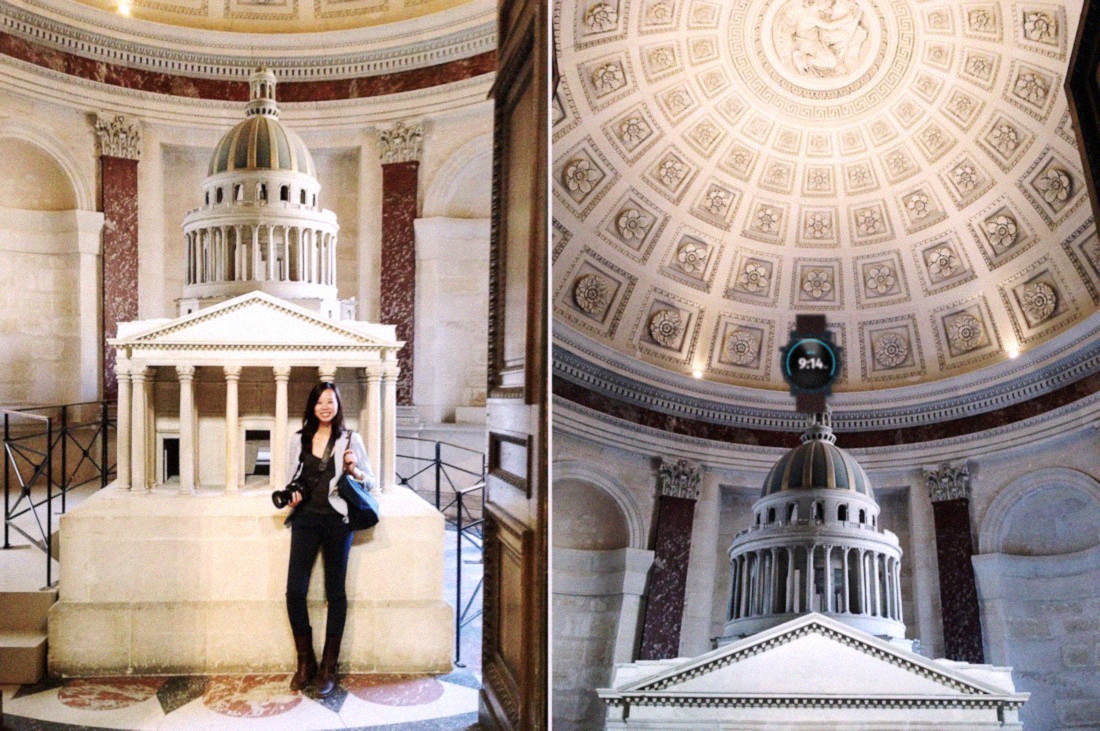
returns 9:14
